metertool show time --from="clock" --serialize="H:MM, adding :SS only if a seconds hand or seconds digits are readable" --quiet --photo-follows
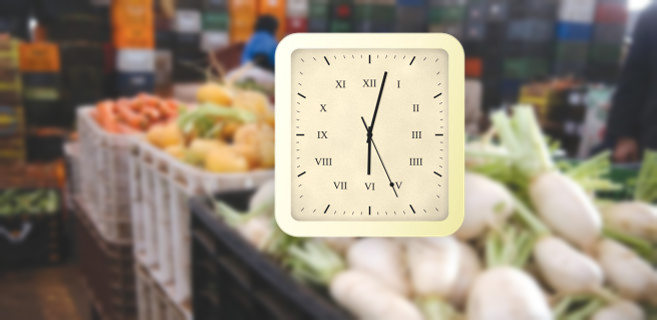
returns 6:02:26
